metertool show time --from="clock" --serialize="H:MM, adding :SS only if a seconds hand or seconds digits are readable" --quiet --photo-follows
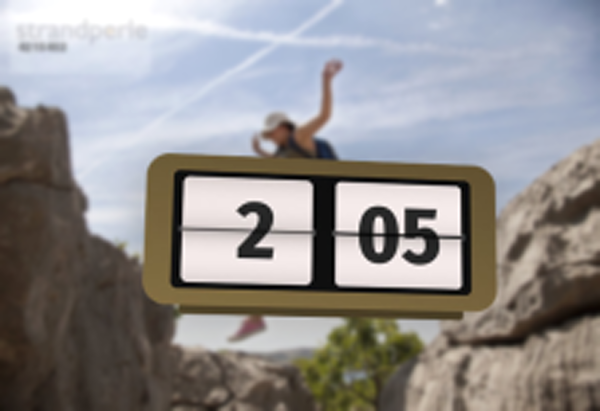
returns 2:05
